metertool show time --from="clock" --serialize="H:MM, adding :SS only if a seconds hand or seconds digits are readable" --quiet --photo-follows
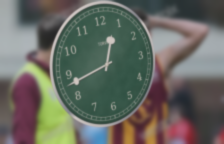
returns 12:43
